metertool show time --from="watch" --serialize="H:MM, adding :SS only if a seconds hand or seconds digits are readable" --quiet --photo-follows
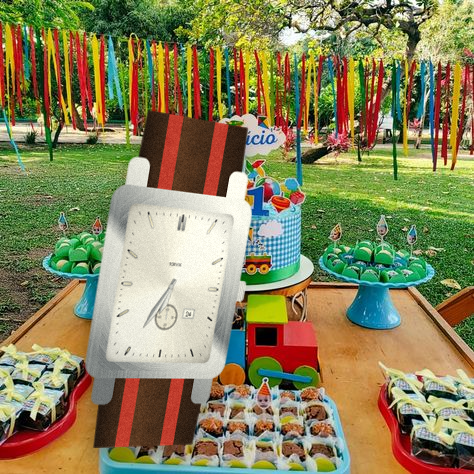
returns 6:35
